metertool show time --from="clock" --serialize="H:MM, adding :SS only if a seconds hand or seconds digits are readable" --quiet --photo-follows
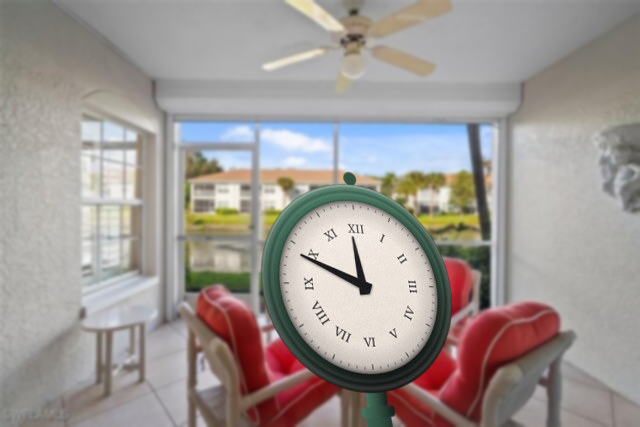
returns 11:49
